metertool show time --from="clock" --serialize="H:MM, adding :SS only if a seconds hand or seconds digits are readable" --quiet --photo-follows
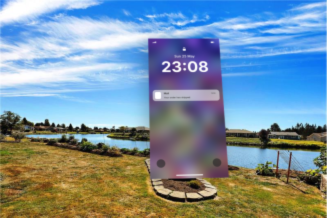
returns 23:08
